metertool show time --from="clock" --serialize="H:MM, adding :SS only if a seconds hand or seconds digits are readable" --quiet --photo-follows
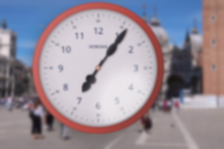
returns 7:06
